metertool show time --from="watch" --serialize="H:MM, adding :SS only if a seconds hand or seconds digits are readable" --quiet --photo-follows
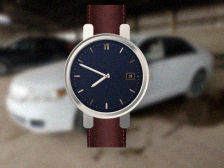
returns 7:49
